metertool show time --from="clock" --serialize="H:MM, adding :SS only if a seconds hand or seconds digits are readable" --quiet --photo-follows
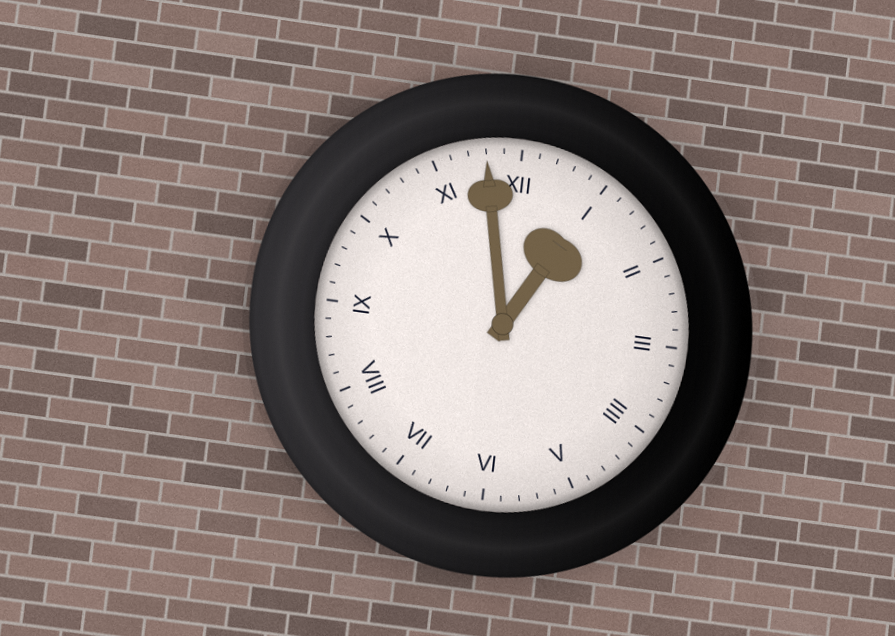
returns 12:58
